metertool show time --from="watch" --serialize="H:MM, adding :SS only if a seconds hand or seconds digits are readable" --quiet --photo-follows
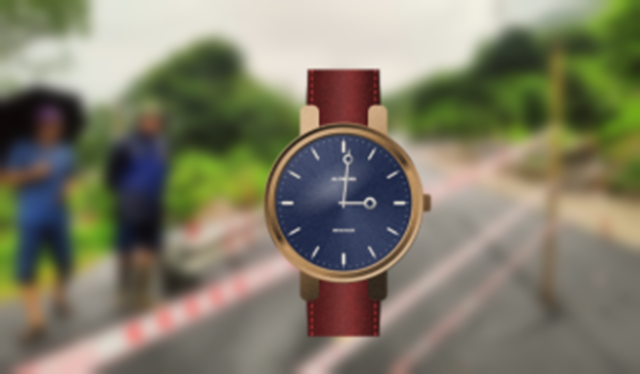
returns 3:01
